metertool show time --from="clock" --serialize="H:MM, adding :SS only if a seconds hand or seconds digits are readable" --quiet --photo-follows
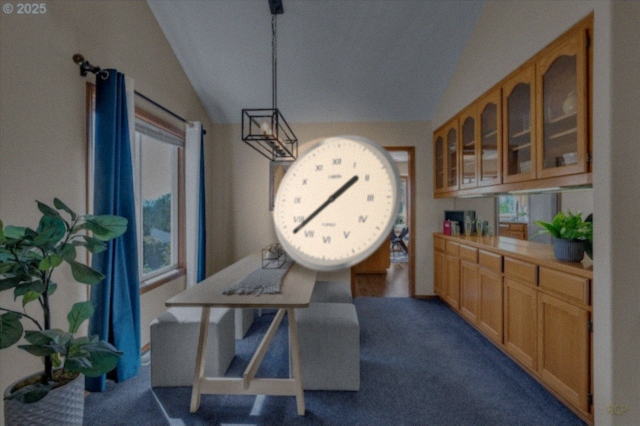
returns 1:38
